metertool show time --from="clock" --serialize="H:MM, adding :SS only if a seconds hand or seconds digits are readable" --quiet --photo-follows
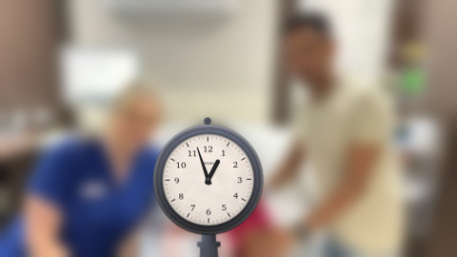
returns 12:57
